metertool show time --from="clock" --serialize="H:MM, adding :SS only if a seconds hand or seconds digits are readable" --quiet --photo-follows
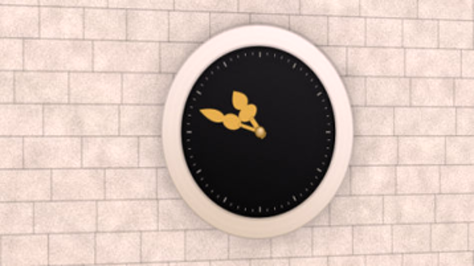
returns 10:48
